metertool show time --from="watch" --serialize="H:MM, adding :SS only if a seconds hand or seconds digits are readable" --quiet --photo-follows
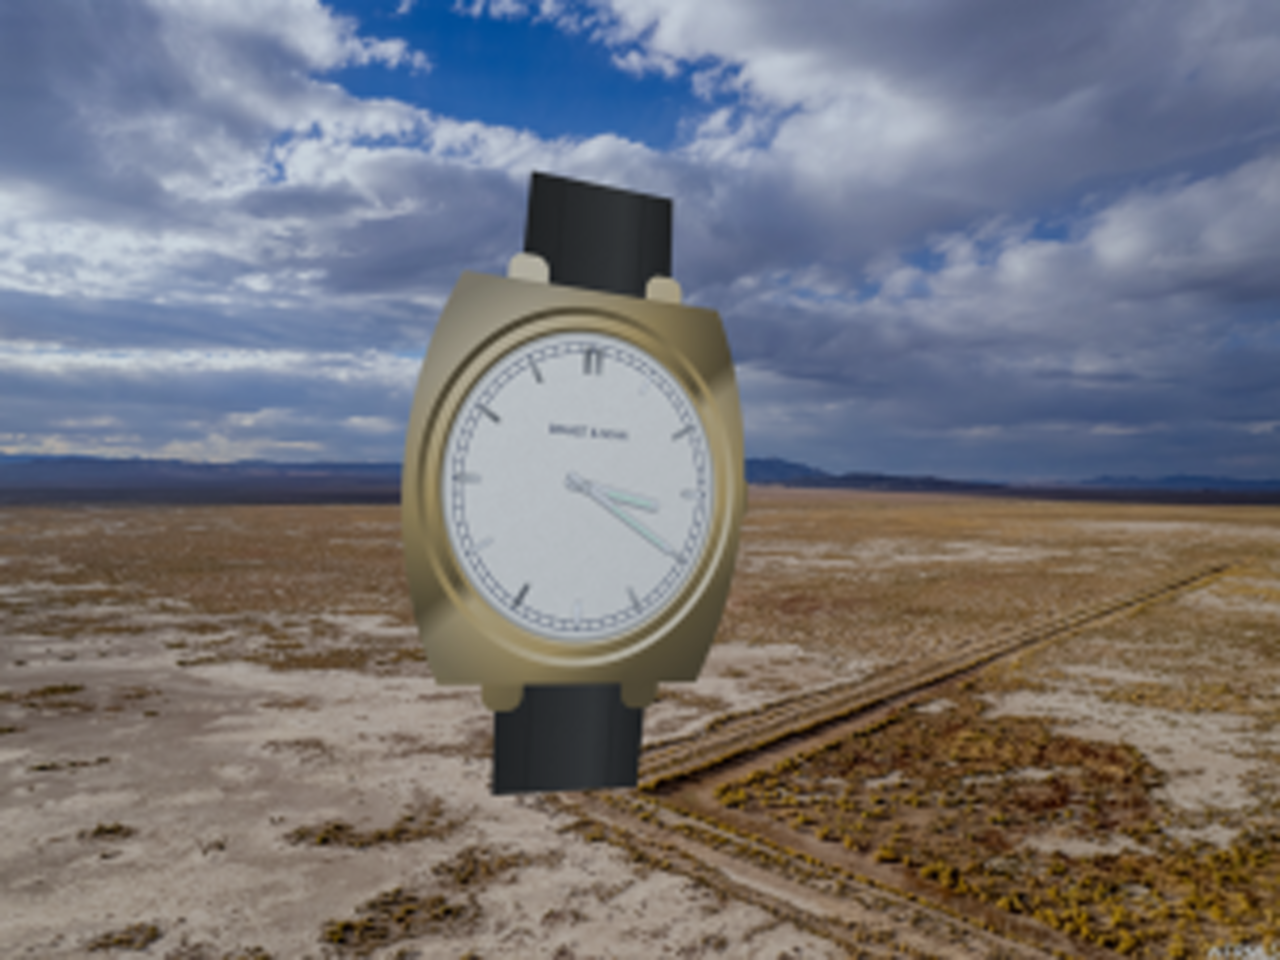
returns 3:20
